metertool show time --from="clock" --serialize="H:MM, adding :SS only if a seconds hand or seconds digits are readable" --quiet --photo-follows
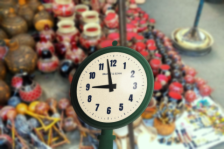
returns 8:58
